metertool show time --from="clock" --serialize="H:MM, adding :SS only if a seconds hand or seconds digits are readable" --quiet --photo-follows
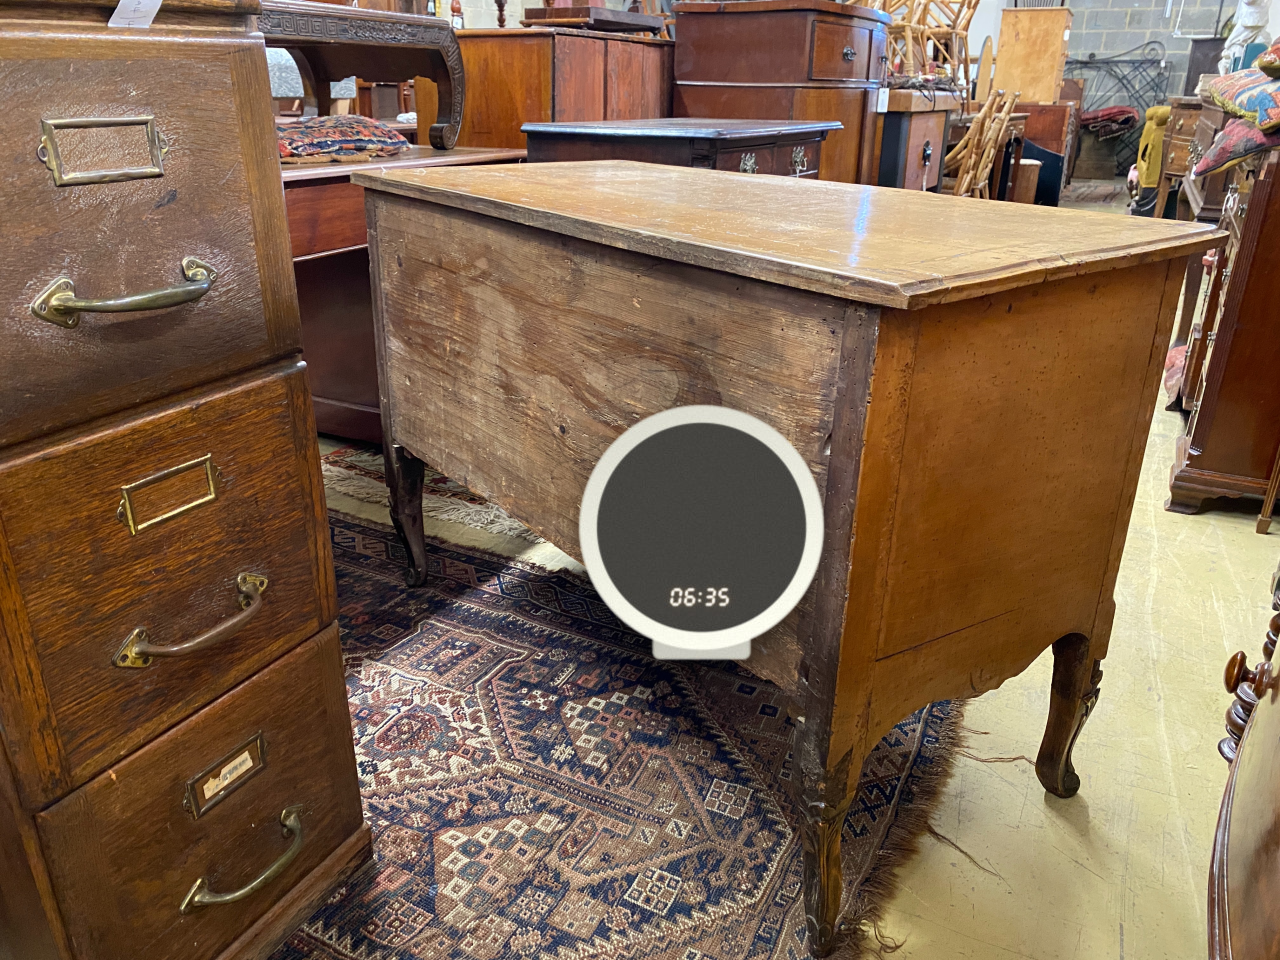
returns 6:35
